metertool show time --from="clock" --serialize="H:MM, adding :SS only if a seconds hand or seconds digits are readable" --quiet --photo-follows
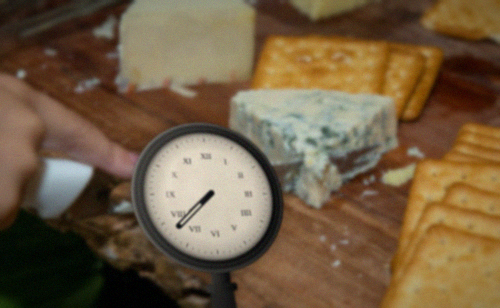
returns 7:38
